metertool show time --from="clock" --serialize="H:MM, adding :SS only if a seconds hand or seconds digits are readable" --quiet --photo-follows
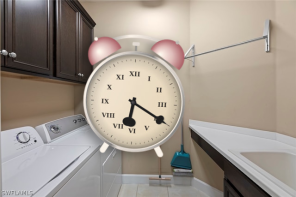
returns 6:20
